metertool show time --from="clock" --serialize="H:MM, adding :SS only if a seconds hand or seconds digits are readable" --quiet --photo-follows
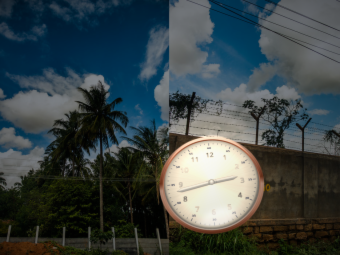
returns 2:43
